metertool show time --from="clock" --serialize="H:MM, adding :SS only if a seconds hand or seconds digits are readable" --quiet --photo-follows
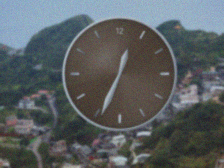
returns 12:34
